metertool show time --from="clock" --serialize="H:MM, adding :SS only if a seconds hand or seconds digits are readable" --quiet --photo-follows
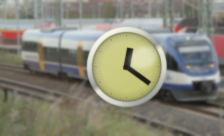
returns 12:21
